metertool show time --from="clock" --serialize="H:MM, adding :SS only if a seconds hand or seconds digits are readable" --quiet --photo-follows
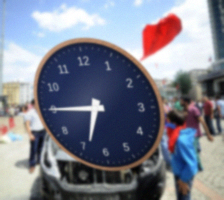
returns 6:45
